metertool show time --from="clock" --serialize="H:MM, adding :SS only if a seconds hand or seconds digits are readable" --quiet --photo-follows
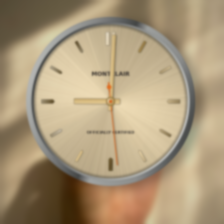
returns 9:00:29
